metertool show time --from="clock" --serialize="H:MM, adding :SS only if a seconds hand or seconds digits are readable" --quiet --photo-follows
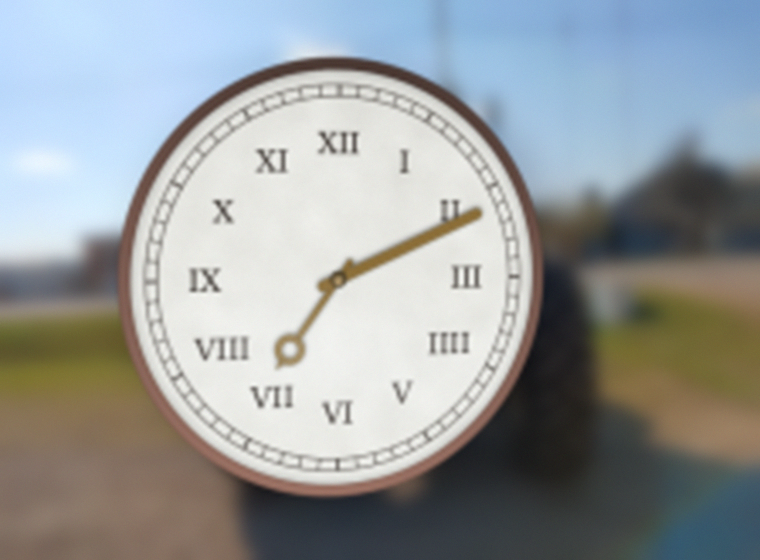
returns 7:11
